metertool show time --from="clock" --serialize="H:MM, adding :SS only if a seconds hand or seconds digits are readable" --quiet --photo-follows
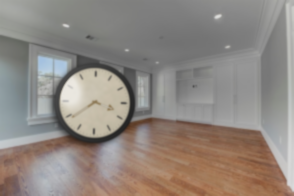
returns 3:39
